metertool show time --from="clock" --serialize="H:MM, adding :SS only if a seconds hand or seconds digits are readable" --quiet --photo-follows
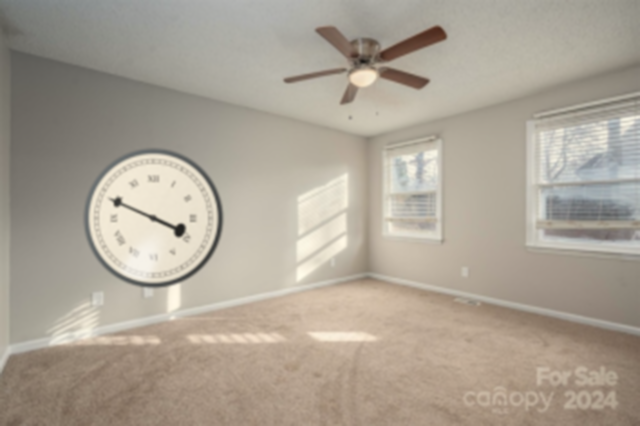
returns 3:49
